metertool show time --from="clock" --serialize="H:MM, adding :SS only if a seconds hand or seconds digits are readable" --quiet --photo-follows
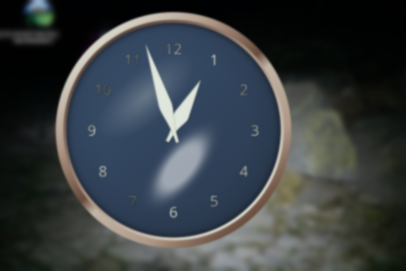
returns 12:57
